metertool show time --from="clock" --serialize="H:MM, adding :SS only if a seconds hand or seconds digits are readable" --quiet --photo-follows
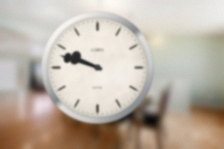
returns 9:48
